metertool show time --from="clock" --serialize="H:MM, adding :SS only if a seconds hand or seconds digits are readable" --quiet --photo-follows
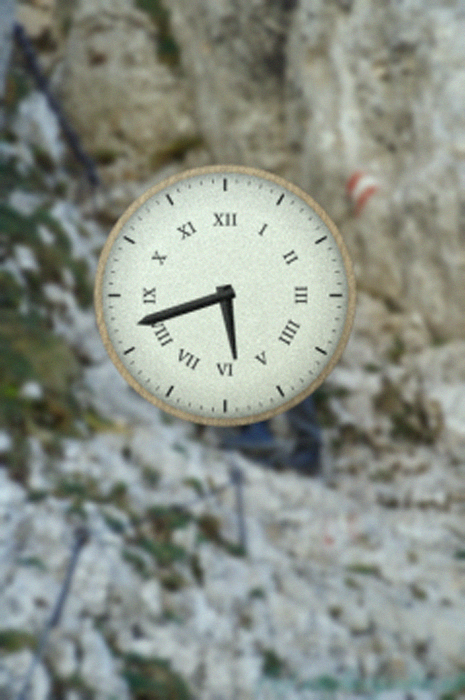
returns 5:42
